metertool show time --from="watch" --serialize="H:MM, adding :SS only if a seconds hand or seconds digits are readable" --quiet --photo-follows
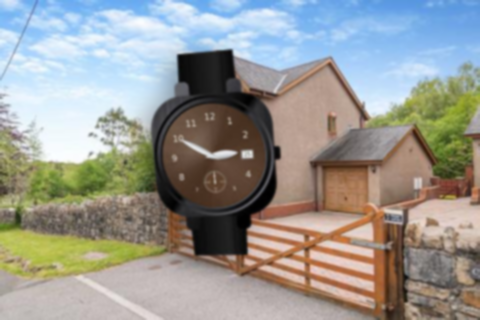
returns 2:50
